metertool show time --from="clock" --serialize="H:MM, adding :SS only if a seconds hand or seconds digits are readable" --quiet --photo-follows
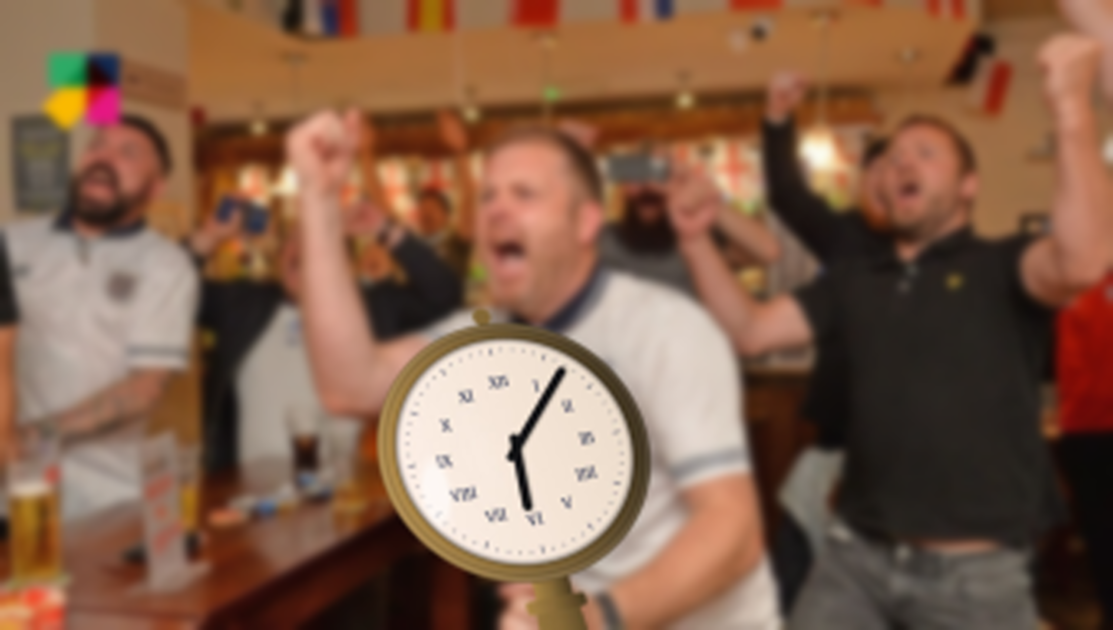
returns 6:07
